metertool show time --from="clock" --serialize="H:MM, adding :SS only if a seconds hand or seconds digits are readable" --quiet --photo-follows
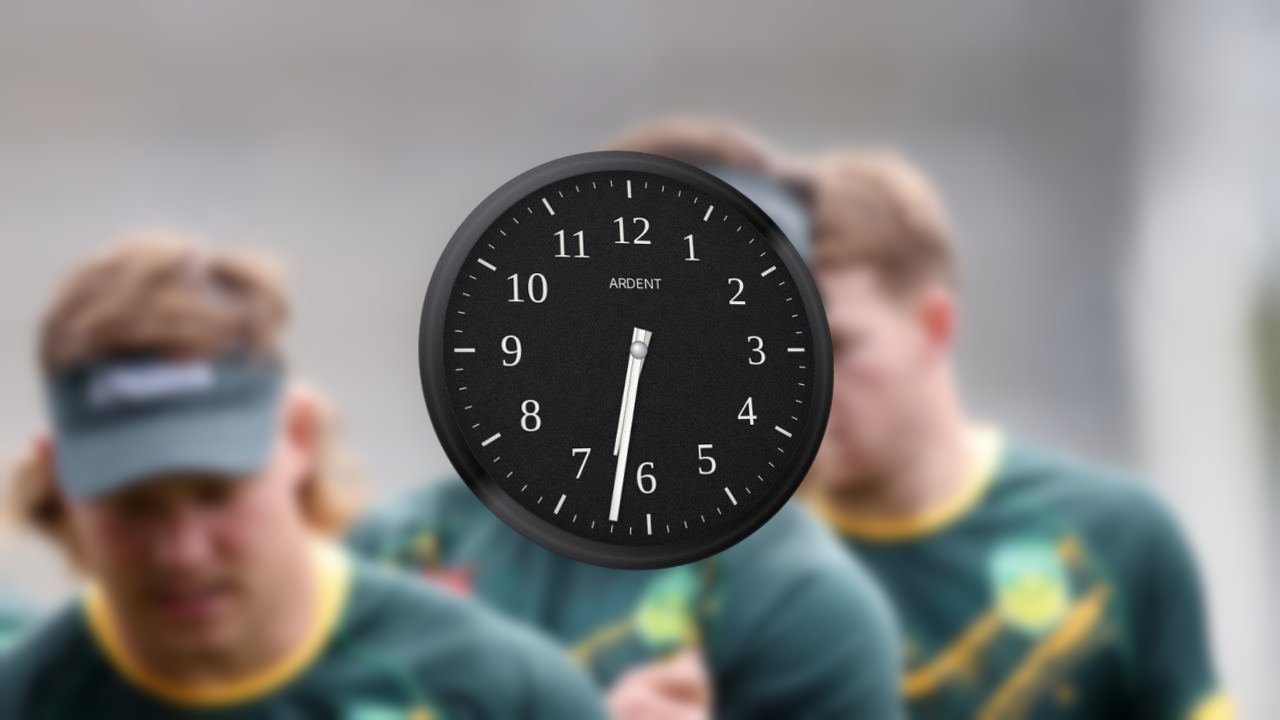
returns 6:32
